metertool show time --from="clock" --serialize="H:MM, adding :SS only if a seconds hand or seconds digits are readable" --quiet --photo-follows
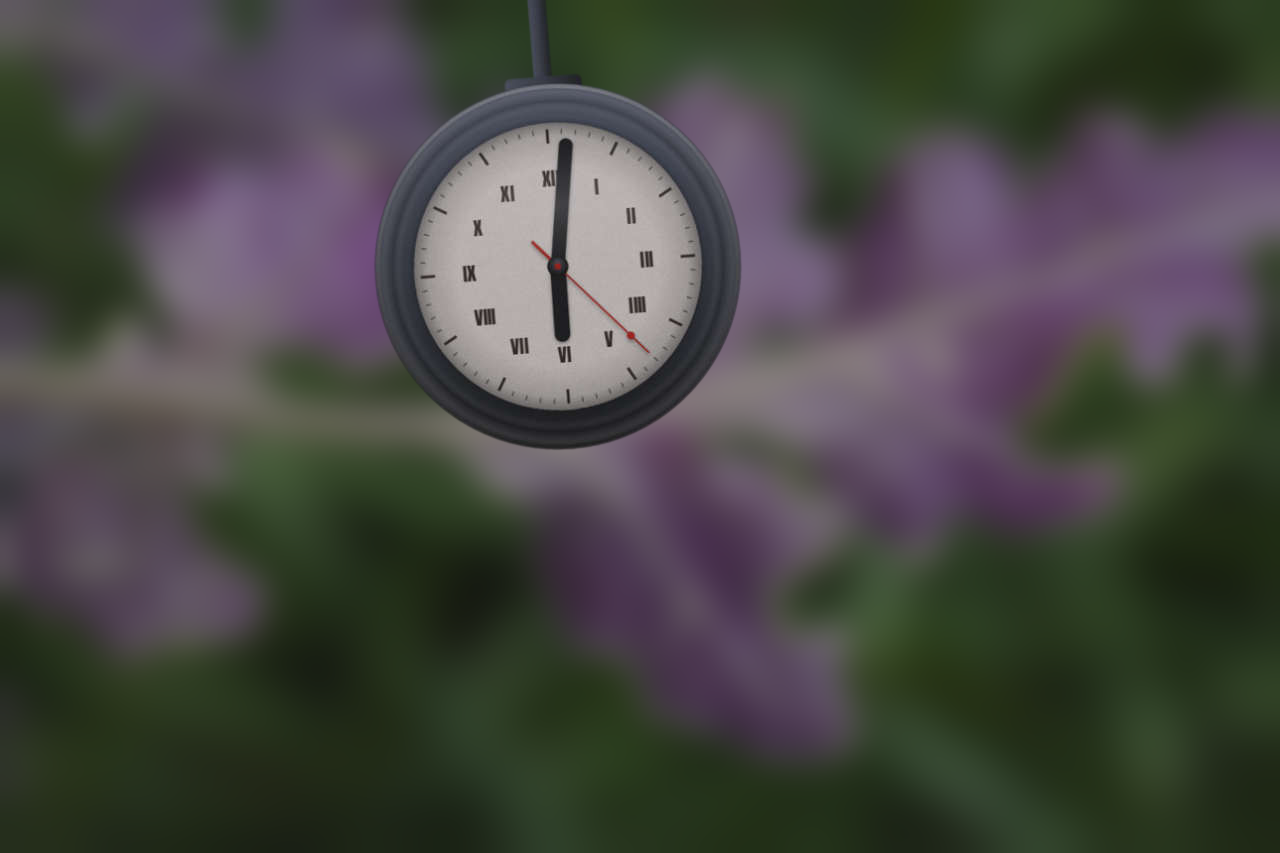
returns 6:01:23
